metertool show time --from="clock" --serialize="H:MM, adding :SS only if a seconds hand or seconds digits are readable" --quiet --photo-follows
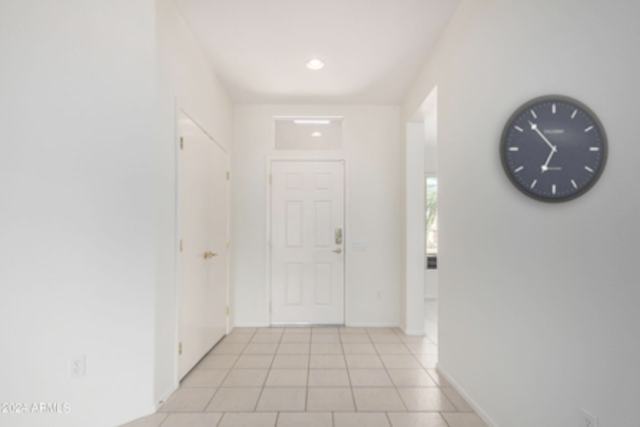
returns 6:53
